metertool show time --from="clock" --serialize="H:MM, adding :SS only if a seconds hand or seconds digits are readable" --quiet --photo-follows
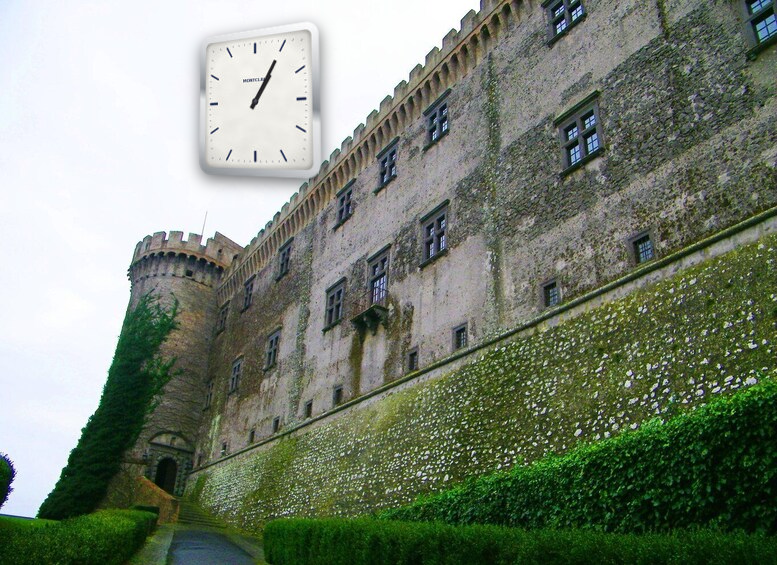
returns 1:05
